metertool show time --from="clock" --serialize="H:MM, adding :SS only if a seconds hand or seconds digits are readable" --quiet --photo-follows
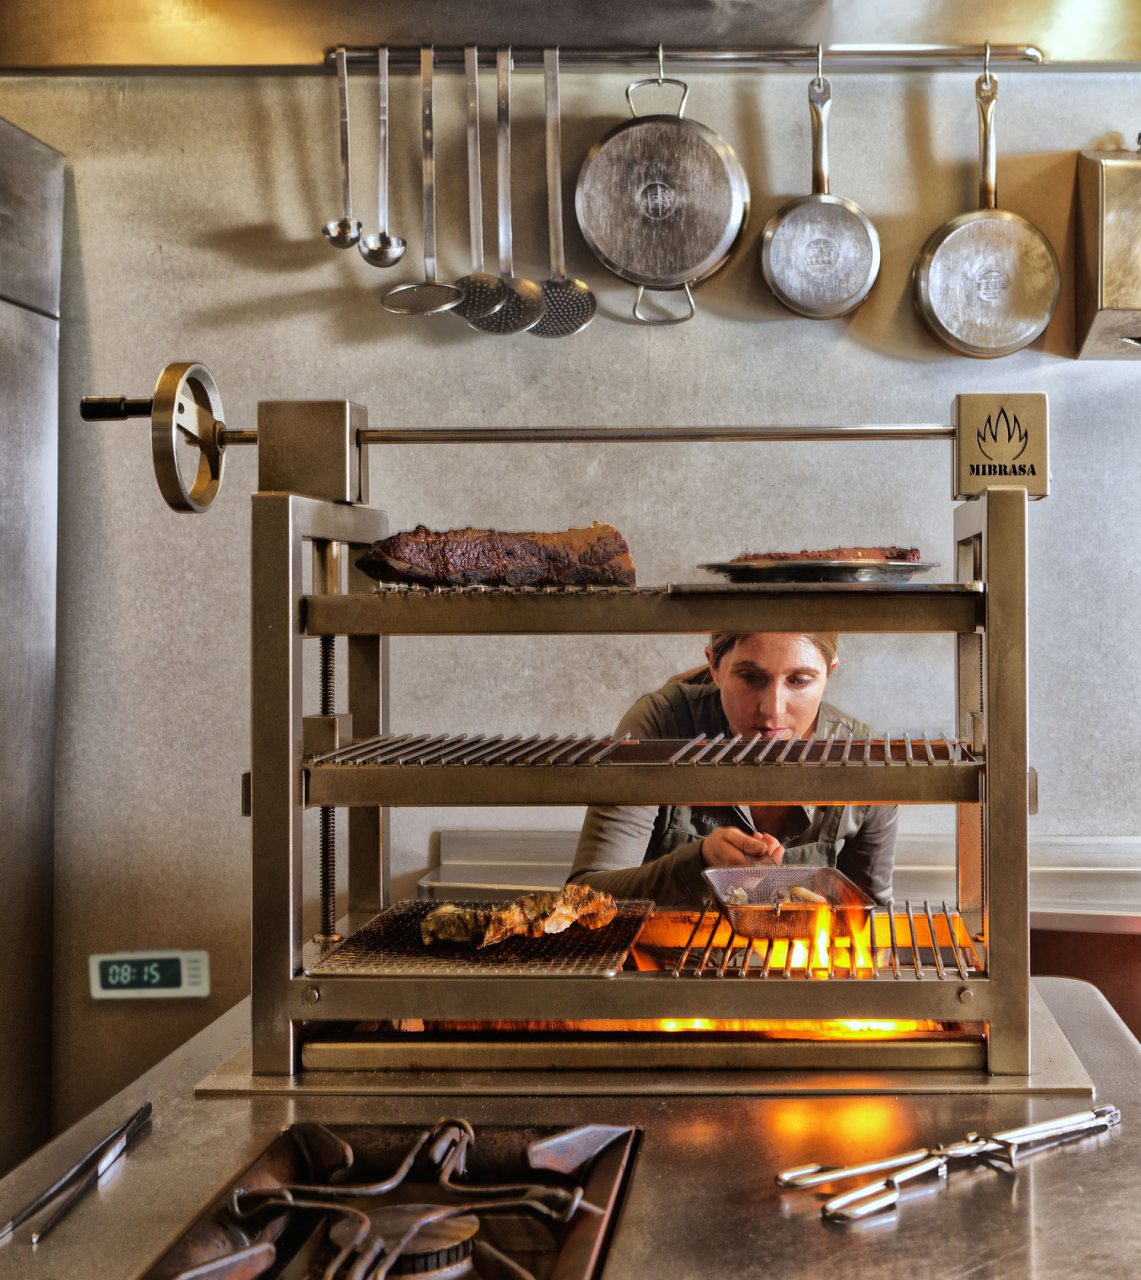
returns 8:15
